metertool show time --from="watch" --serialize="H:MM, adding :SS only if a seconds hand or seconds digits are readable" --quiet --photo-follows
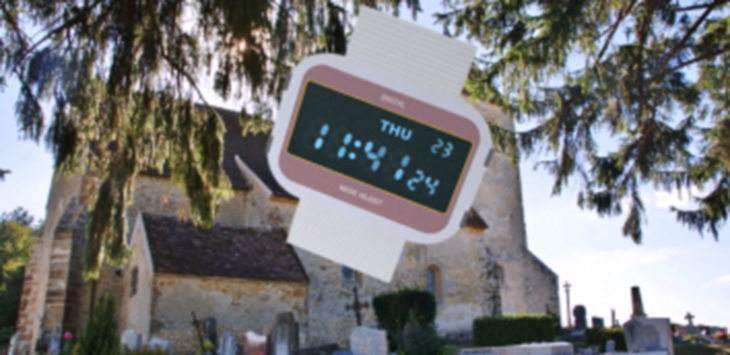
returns 11:41:24
